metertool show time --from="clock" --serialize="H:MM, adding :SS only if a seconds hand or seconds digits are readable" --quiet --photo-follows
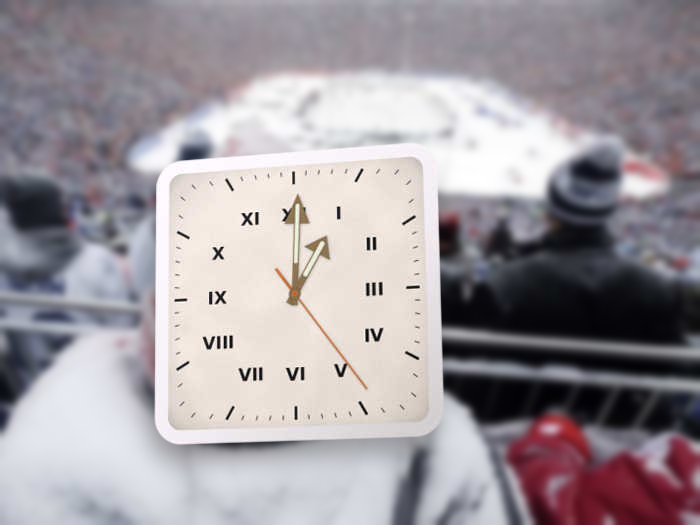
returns 1:00:24
